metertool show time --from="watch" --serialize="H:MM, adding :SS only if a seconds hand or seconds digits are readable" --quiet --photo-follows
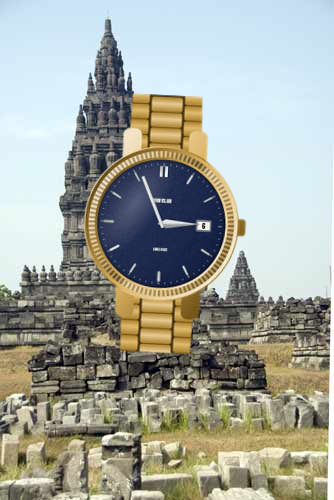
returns 2:56
